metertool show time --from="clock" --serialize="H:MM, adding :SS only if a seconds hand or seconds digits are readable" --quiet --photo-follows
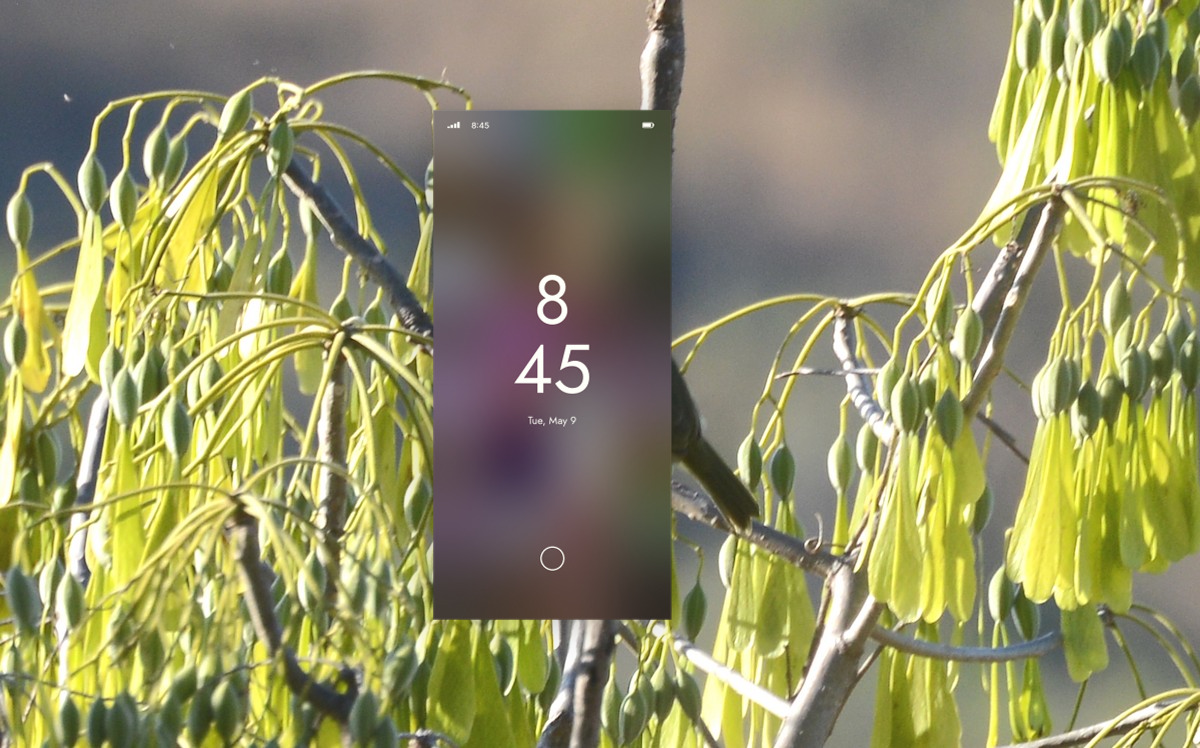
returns 8:45
